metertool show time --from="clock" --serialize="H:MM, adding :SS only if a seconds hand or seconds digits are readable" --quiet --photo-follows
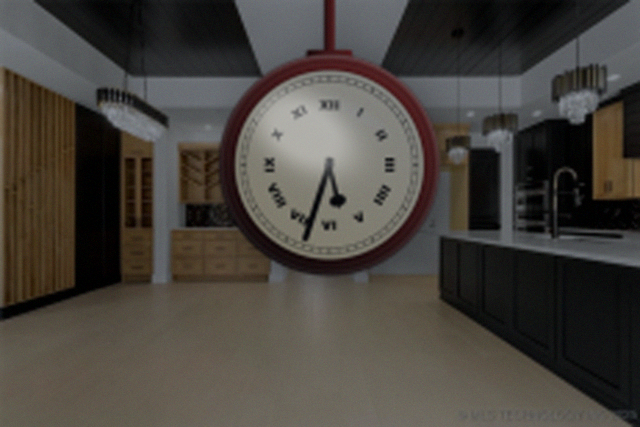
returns 5:33
